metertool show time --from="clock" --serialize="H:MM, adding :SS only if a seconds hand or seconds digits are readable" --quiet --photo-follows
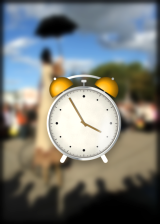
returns 3:55
